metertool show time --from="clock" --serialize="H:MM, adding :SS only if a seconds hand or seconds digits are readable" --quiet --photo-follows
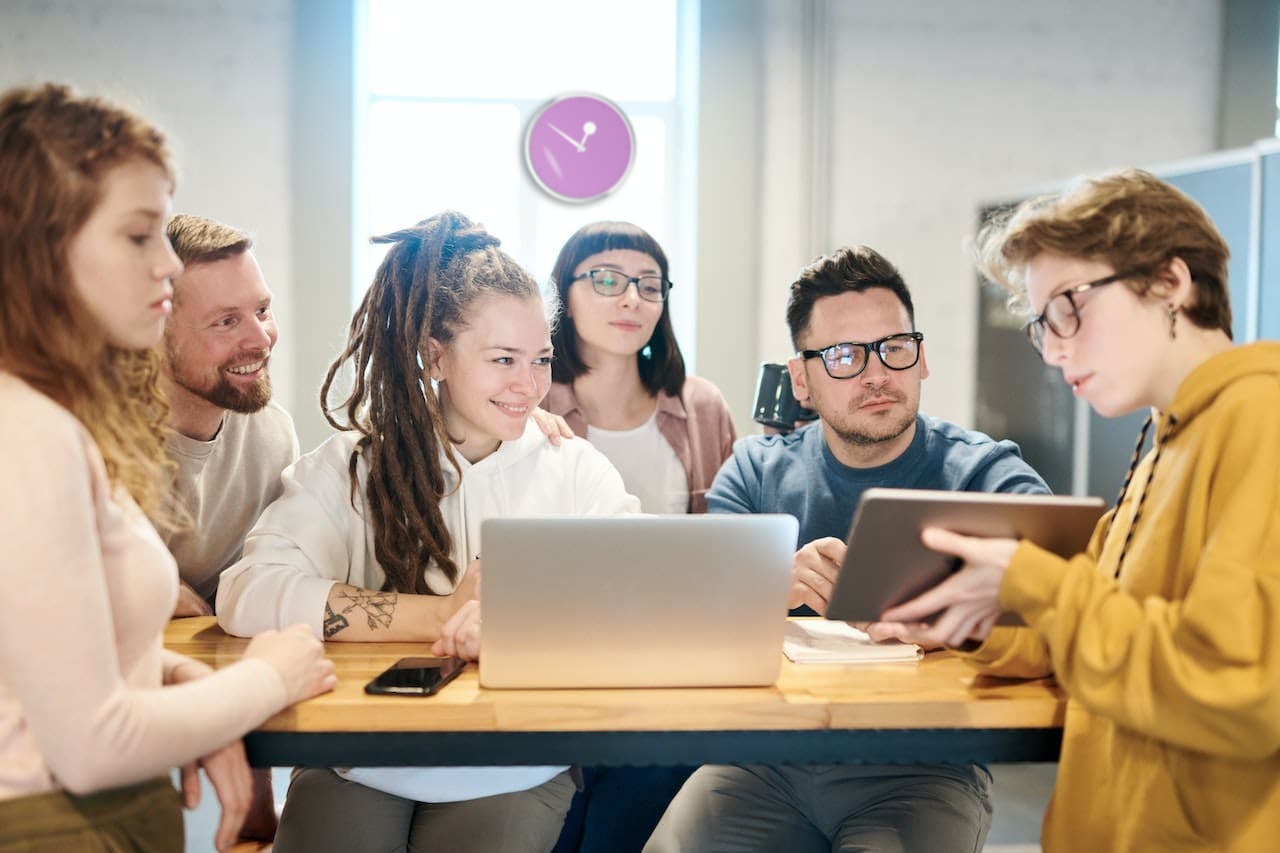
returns 12:51
